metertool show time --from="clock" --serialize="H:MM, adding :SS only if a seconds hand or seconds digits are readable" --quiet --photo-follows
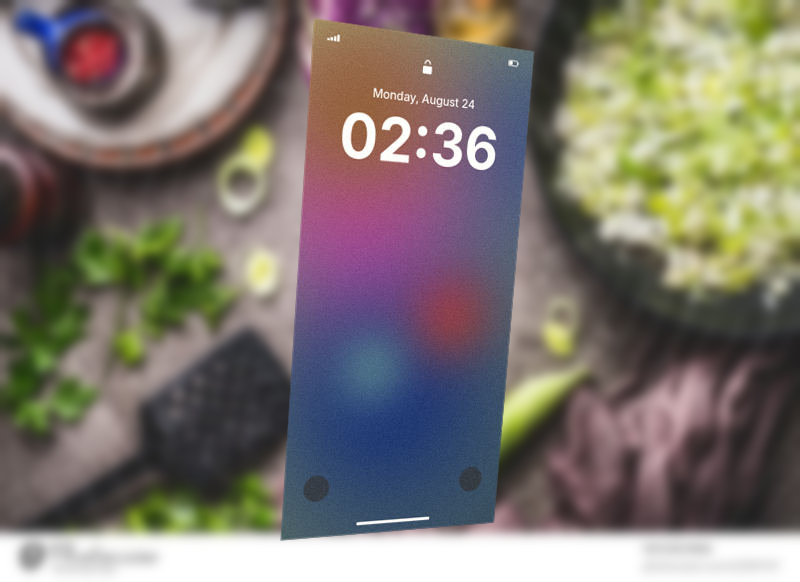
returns 2:36
